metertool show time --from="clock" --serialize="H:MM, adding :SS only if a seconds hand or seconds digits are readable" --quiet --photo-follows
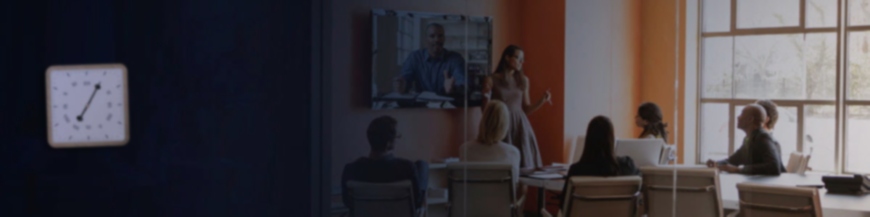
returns 7:05
